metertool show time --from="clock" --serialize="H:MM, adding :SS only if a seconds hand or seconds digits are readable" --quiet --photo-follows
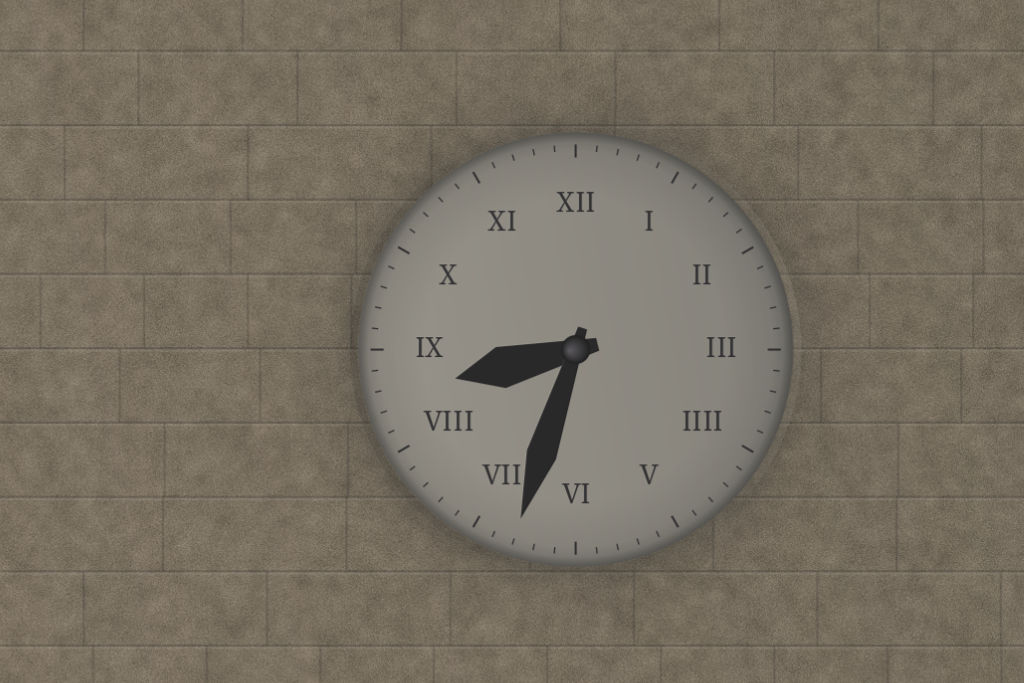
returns 8:33
